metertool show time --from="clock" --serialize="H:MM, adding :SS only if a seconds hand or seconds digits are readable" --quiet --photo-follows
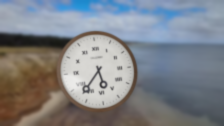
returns 5:37
